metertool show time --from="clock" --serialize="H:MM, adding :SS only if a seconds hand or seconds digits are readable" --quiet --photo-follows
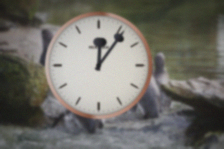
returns 12:06
